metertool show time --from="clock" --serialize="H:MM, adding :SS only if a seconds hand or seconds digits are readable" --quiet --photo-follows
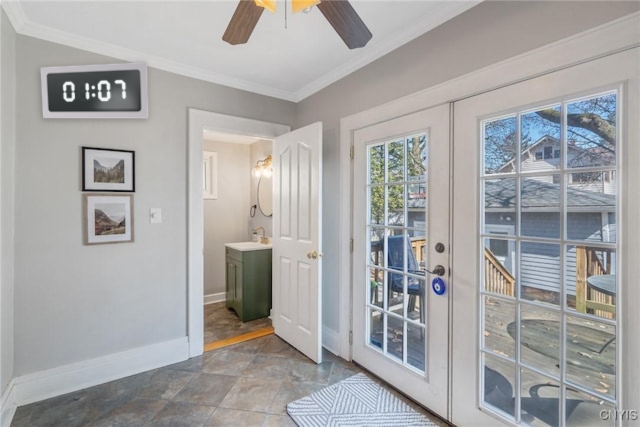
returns 1:07
